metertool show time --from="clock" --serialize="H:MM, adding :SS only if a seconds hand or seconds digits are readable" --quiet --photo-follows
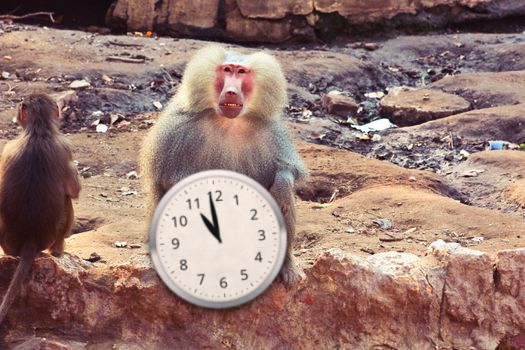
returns 10:59
